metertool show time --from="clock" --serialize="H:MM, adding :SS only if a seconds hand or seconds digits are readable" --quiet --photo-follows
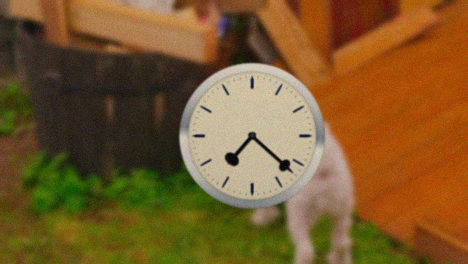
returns 7:22
